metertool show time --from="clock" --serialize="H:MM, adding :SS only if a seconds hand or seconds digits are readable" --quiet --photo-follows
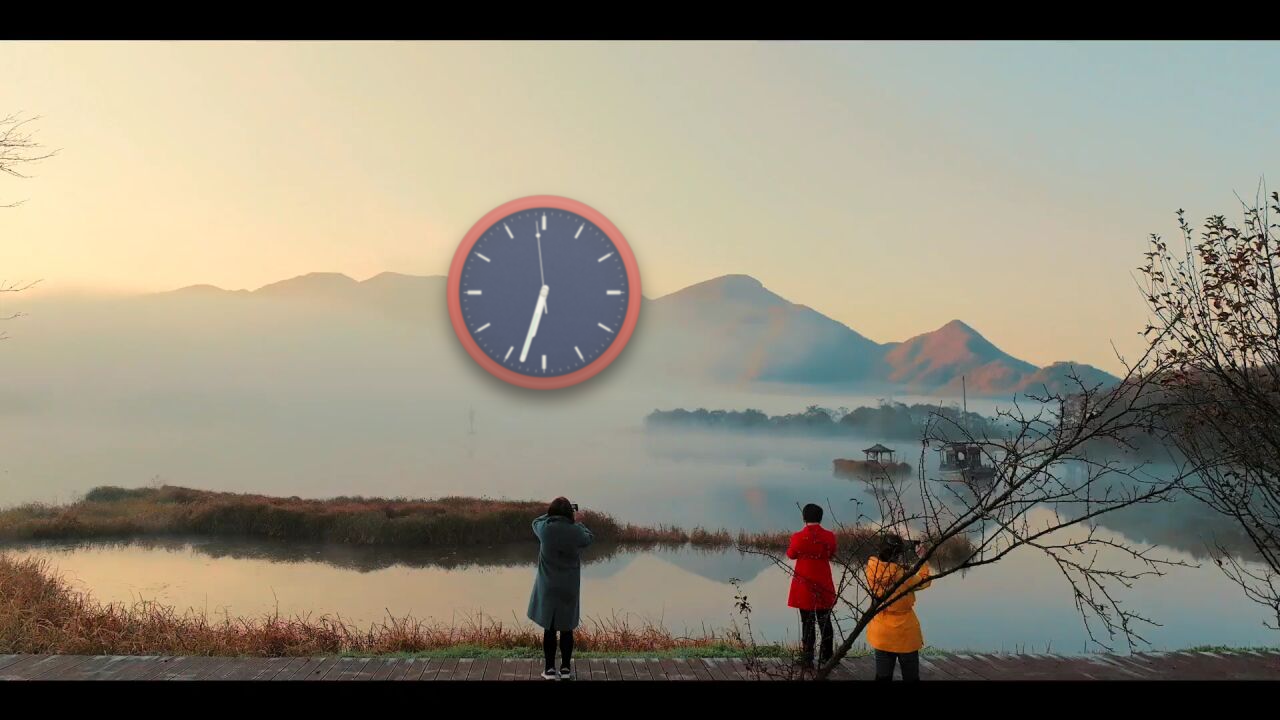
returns 6:32:59
